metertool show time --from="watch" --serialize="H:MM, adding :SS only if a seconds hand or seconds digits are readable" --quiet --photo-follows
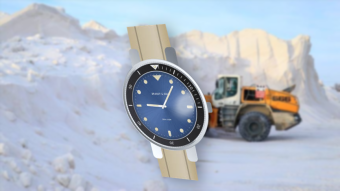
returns 9:06
